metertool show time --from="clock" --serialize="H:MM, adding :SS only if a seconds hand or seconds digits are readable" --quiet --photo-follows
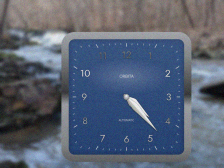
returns 4:23
